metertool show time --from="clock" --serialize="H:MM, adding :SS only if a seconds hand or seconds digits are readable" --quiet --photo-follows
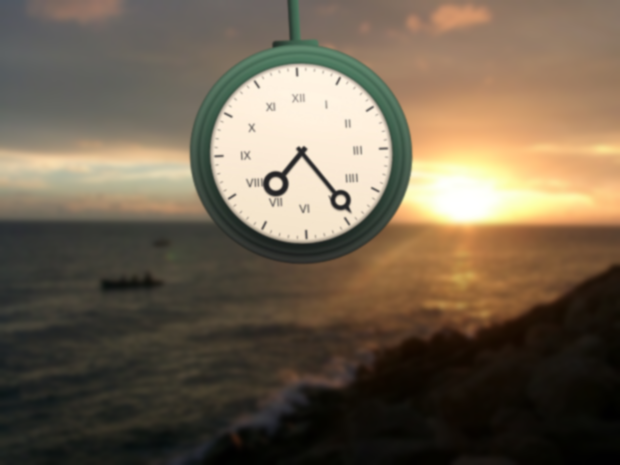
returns 7:24
